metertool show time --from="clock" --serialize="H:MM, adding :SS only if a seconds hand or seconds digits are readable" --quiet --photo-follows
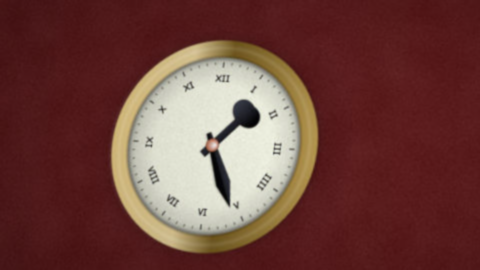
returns 1:26
